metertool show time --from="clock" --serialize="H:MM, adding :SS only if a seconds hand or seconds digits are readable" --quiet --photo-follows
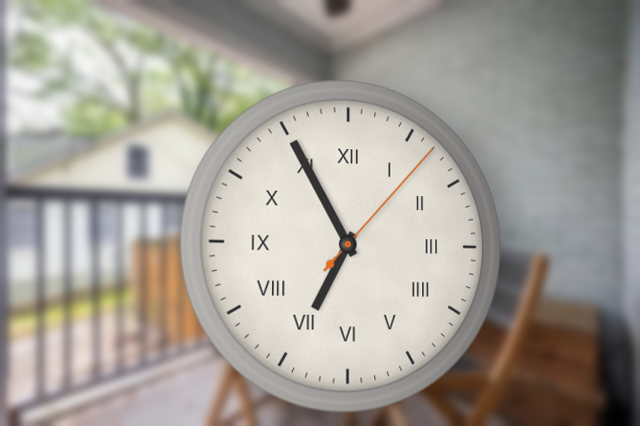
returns 6:55:07
